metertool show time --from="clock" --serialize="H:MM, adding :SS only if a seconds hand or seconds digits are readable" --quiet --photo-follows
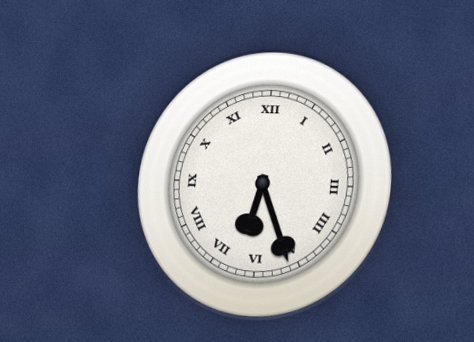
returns 6:26
